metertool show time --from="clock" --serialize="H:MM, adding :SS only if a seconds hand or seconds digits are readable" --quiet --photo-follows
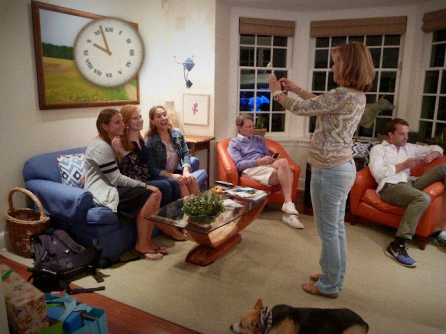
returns 9:57
